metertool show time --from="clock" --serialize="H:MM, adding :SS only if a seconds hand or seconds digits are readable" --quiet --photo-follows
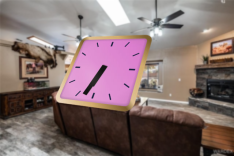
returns 6:33
